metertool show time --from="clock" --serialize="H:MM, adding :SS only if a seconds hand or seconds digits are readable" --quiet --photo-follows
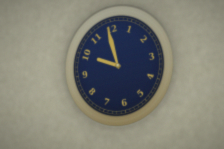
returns 9:59
